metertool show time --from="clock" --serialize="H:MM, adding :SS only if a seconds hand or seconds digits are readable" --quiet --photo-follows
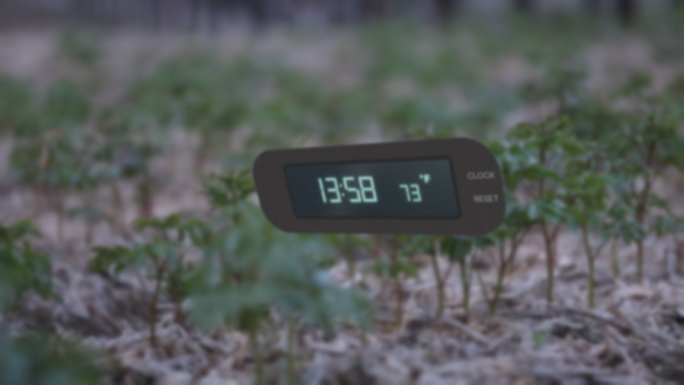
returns 13:58
